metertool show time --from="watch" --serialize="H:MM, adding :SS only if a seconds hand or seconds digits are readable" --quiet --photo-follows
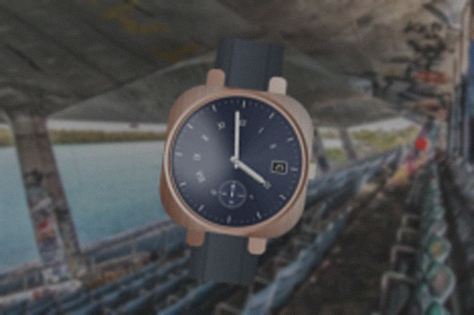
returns 3:59
